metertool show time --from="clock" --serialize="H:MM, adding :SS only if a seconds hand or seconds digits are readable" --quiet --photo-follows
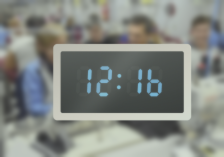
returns 12:16
